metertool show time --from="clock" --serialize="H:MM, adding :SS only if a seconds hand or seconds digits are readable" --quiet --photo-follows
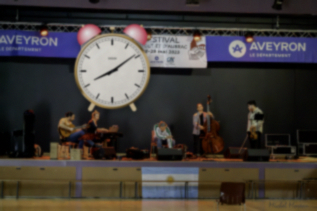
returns 8:09
